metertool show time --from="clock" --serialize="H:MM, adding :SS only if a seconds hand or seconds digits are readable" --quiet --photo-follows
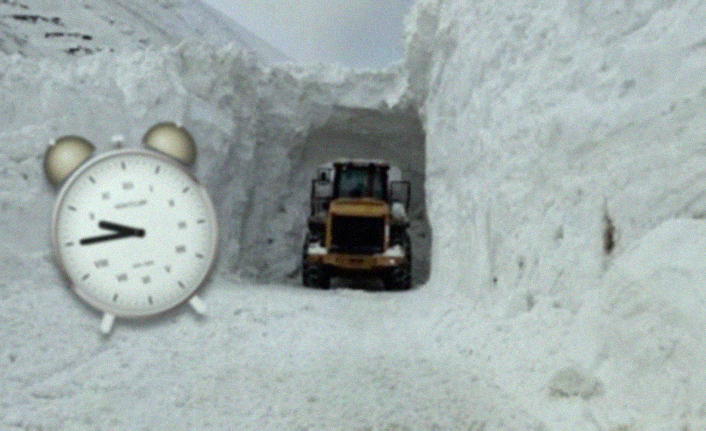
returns 9:45
